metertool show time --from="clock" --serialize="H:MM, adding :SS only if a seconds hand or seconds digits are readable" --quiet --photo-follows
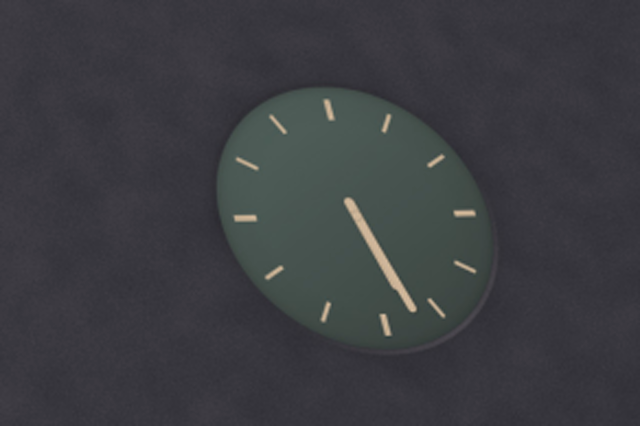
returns 5:27
